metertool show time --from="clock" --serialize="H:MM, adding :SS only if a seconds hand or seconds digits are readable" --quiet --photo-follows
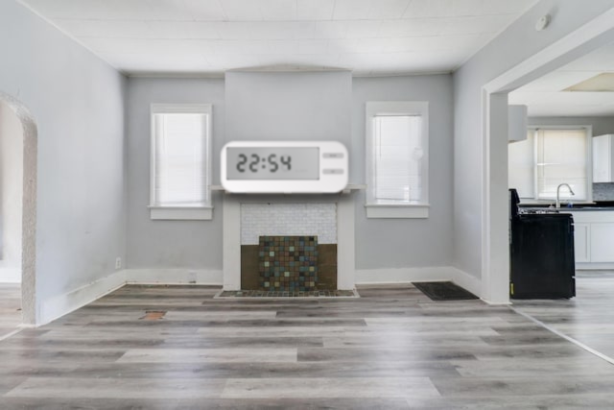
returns 22:54
